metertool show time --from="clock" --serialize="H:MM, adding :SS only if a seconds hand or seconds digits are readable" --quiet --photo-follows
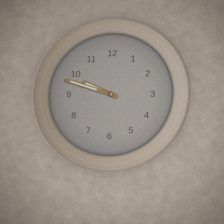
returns 9:48
